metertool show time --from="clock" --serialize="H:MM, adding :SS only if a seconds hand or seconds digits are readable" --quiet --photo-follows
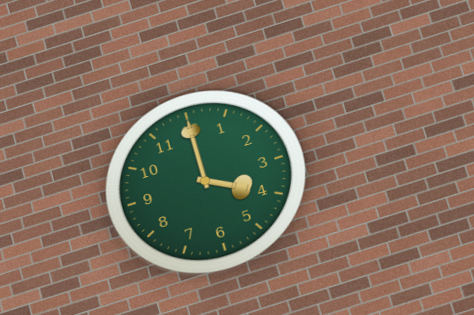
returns 4:00
